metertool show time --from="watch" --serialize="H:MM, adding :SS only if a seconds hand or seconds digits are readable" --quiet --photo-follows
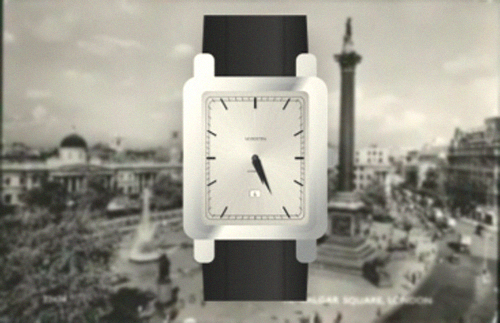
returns 5:26
